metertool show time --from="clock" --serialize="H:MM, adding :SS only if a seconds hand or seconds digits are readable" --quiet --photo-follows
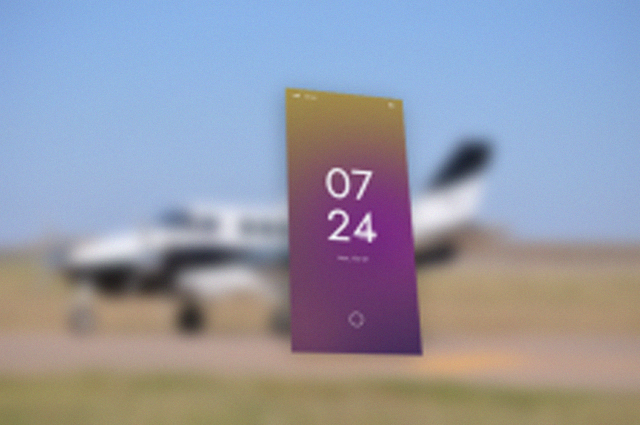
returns 7:24
